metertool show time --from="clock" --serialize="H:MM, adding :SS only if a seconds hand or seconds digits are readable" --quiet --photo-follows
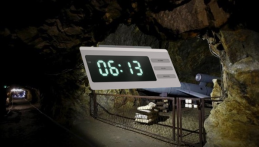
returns 6:13
